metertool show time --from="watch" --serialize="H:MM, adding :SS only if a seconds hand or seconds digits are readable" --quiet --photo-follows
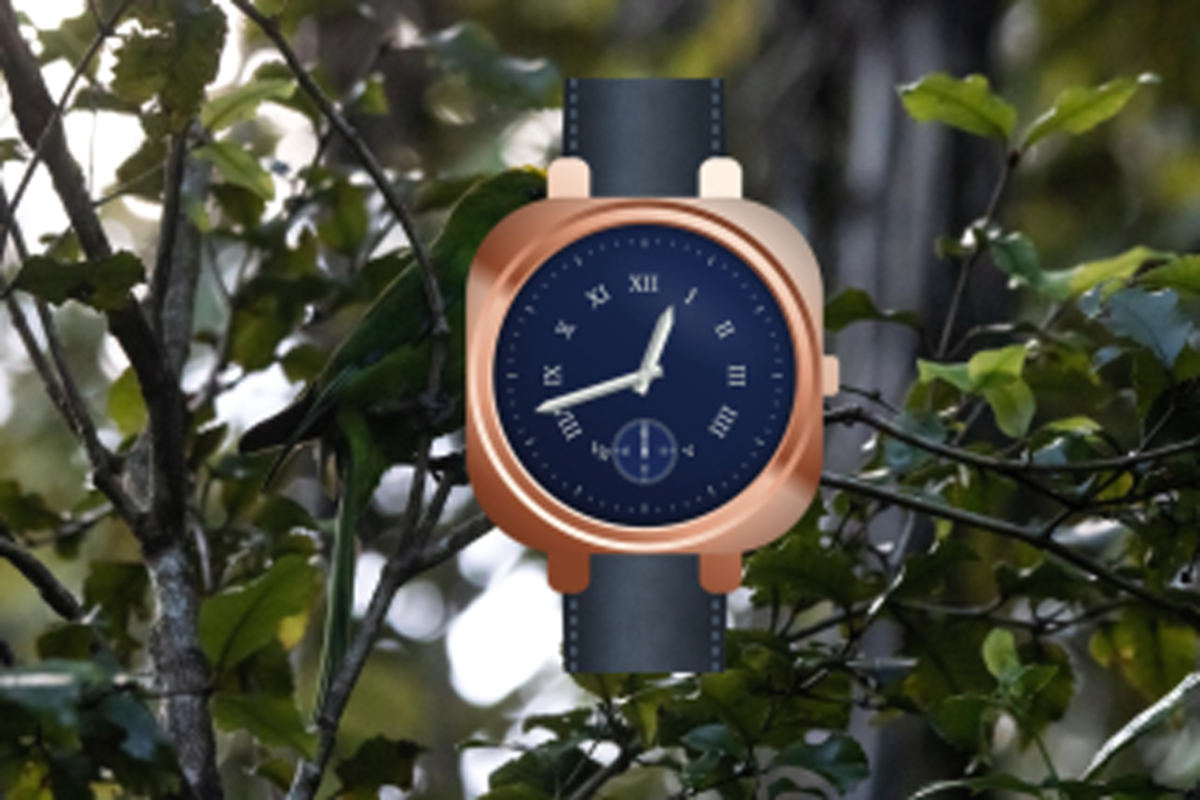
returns 12:42
